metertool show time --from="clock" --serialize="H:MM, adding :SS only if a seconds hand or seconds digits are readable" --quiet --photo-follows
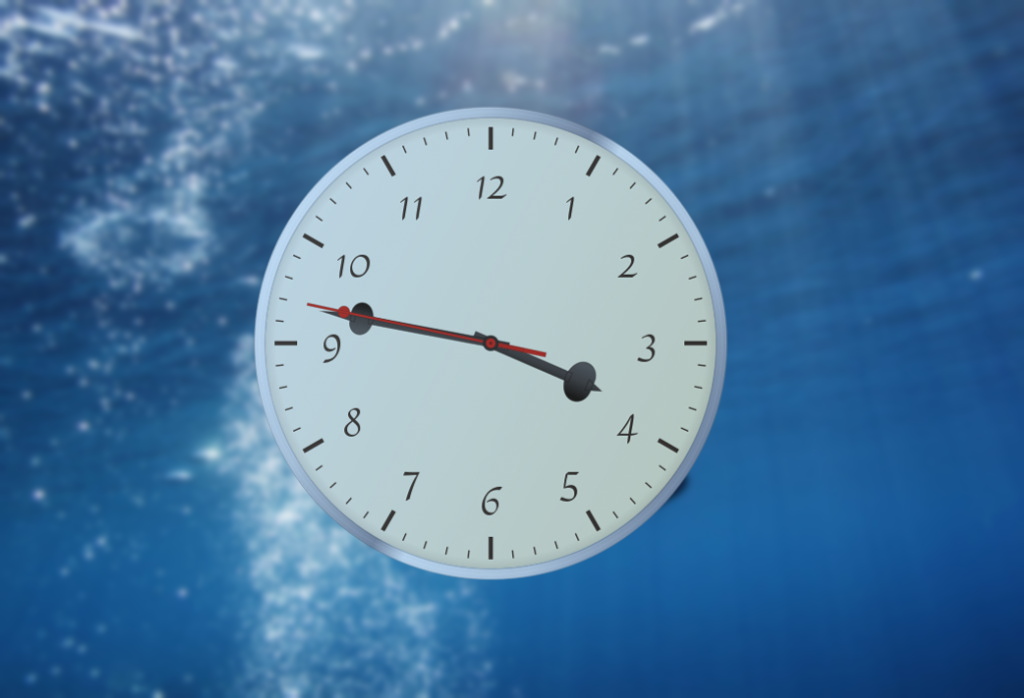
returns 3:46:47
